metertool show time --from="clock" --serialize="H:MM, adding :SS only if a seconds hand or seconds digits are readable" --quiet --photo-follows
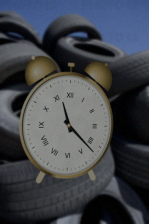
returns 11:22
